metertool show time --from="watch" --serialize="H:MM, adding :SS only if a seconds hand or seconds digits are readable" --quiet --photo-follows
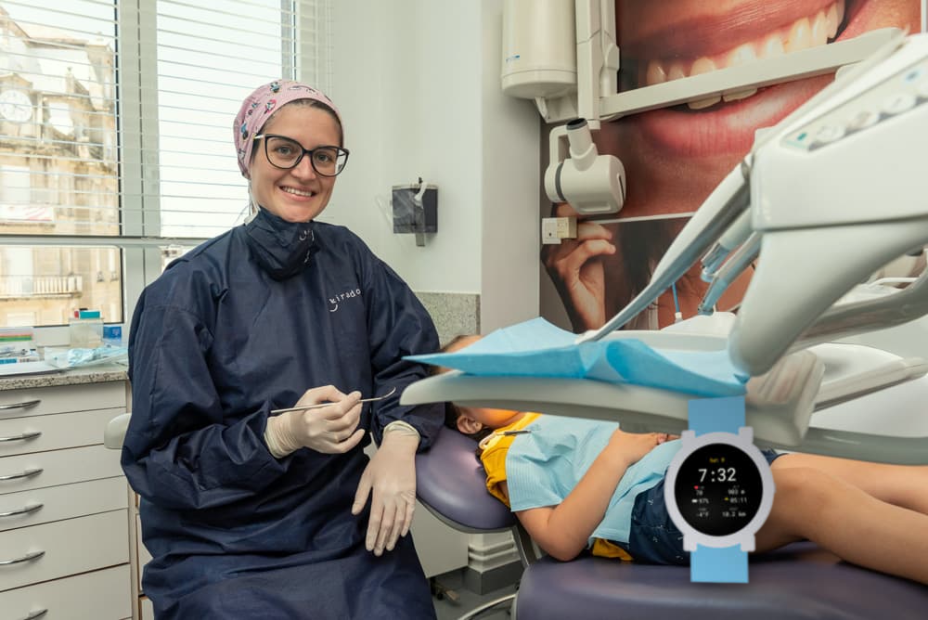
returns 7:32
